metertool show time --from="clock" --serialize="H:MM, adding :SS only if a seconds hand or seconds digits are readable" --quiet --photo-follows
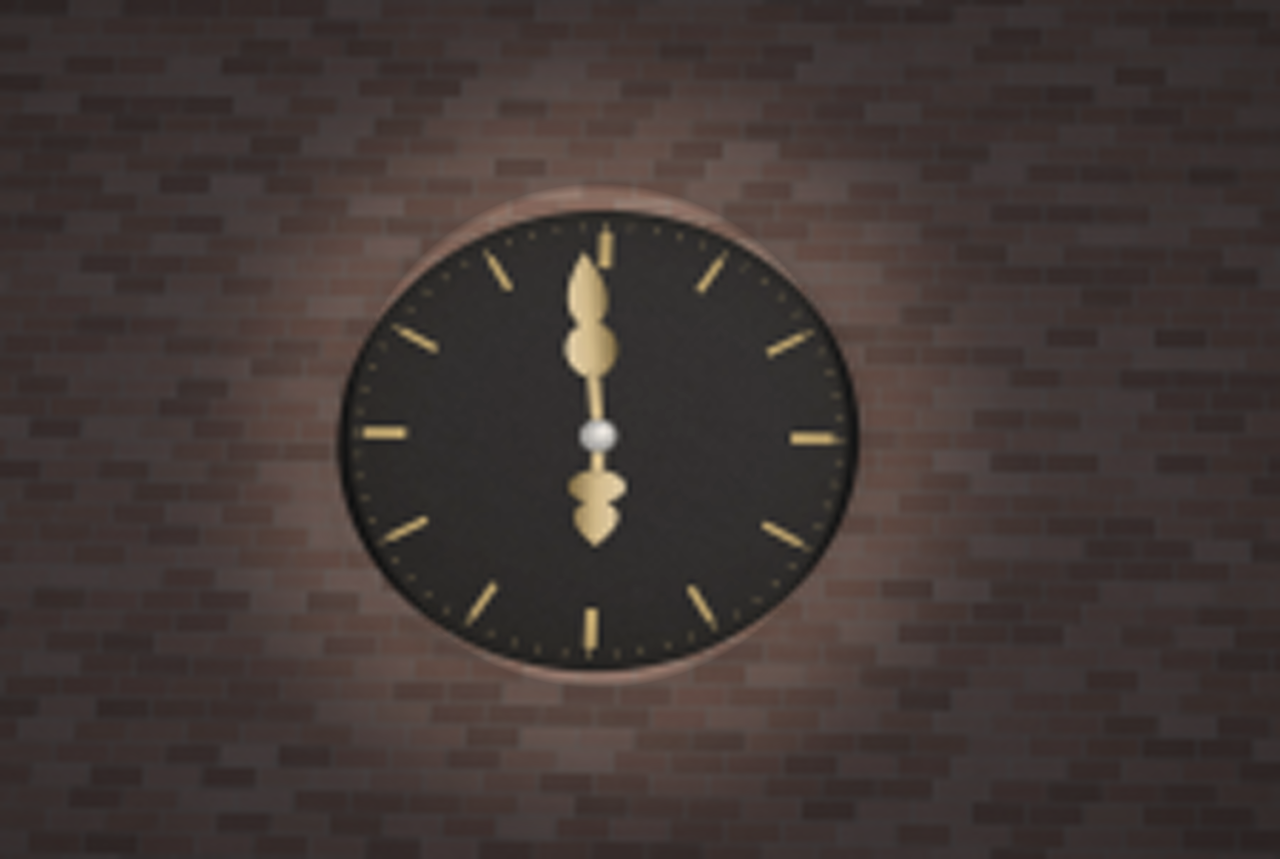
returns 5:59
